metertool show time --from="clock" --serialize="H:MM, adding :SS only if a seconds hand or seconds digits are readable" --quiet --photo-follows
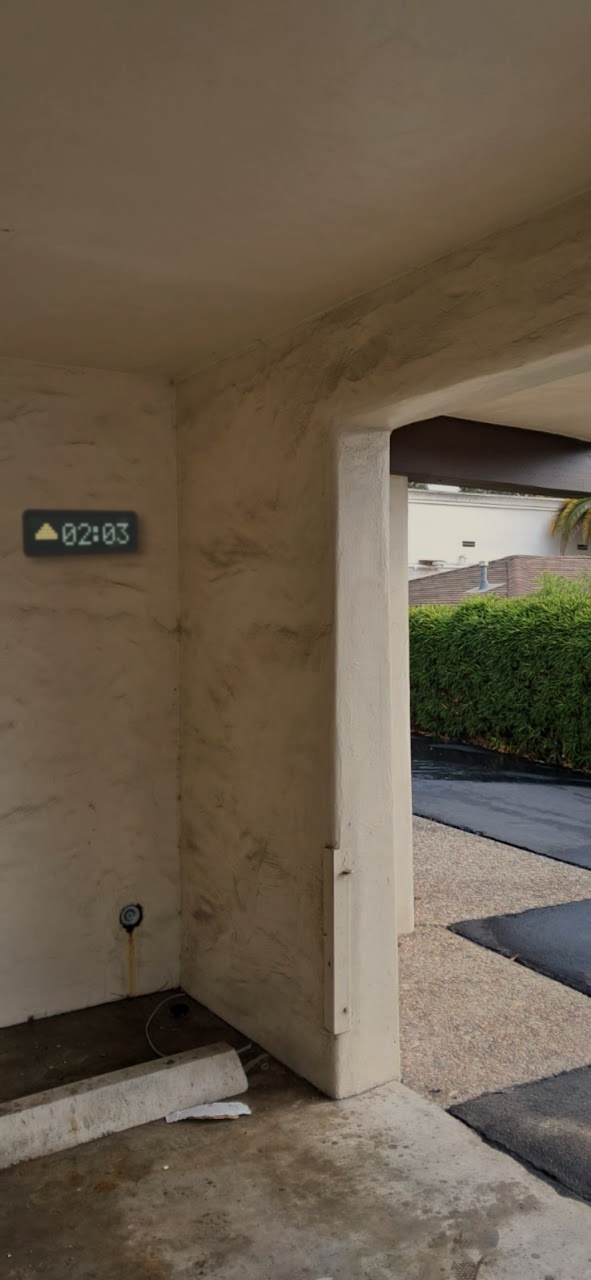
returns 2:03
